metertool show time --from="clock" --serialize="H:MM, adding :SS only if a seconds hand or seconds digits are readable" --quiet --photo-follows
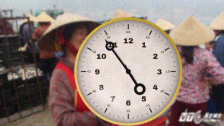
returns 4:54
